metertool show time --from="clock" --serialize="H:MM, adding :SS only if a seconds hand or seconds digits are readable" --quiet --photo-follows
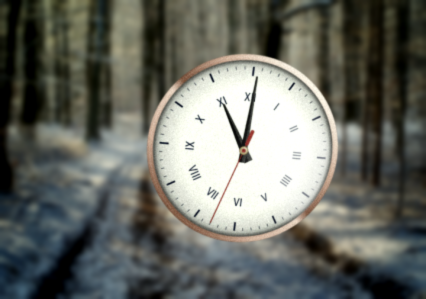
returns 11:00:33
